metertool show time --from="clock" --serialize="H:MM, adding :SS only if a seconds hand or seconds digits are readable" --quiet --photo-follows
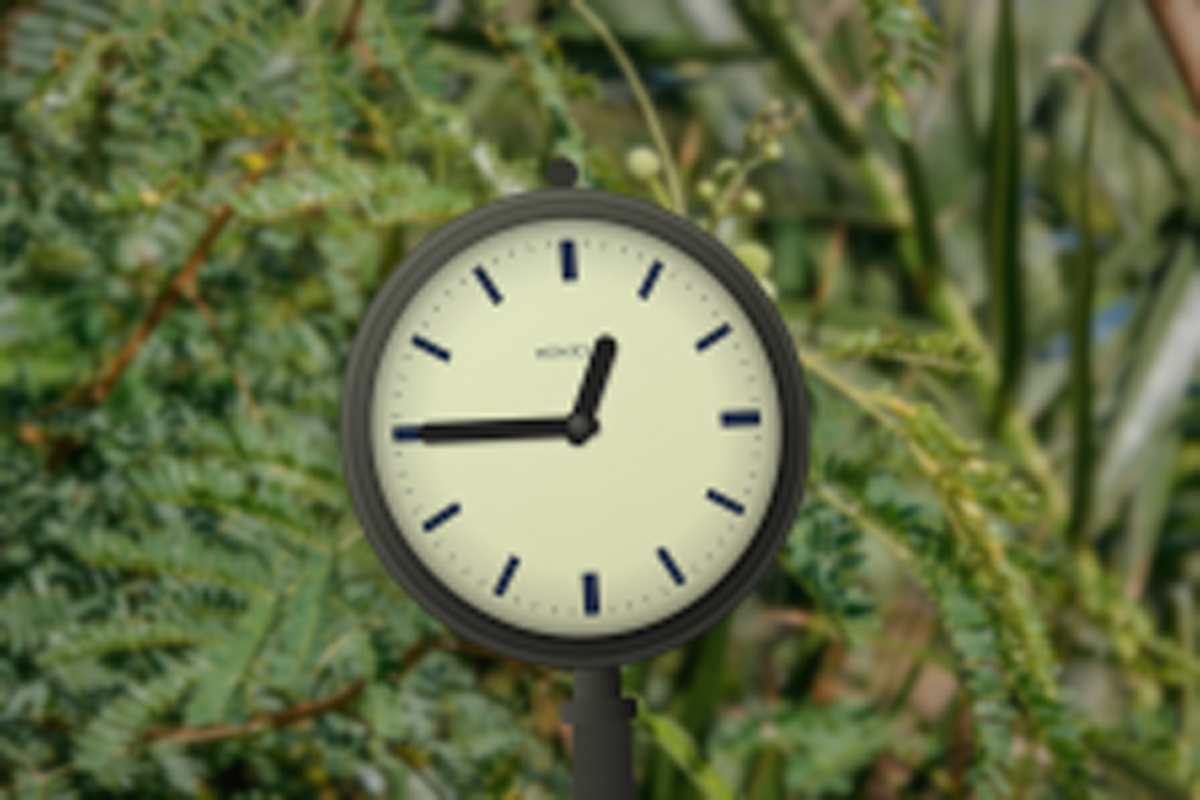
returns 12:45
